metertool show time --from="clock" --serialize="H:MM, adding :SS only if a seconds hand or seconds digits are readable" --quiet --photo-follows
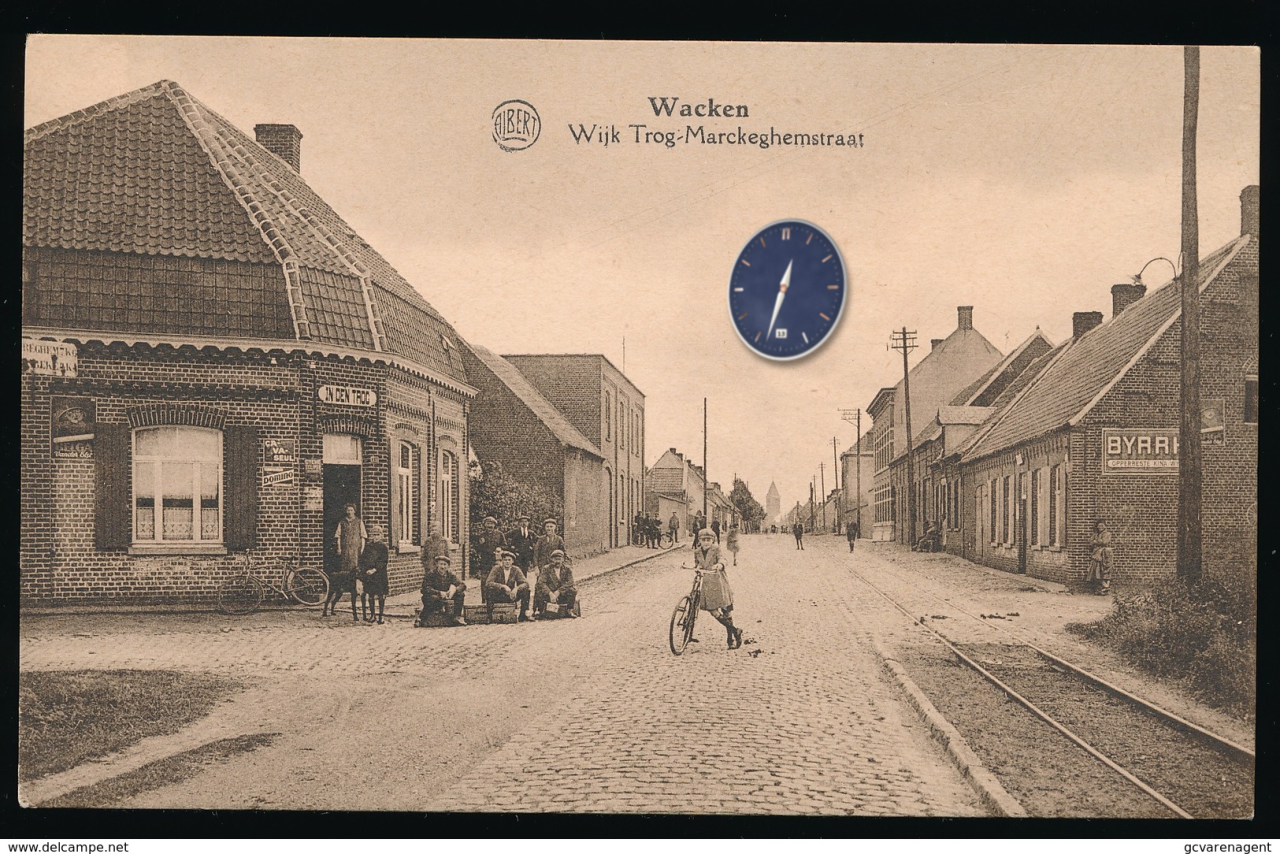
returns 12:33
